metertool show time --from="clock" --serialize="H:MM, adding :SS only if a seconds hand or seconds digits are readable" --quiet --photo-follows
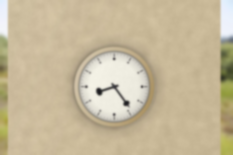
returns 8:24
